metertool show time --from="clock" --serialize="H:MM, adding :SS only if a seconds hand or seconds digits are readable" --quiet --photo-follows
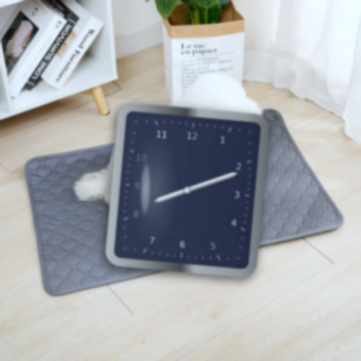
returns 8:11
